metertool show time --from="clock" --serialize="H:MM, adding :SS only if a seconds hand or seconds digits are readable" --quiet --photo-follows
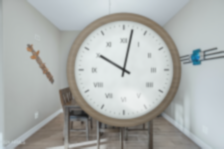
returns 10:02
